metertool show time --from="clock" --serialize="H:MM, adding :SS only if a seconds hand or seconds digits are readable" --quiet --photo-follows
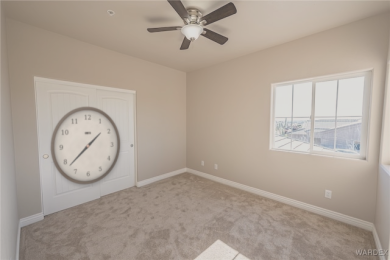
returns 1:38
